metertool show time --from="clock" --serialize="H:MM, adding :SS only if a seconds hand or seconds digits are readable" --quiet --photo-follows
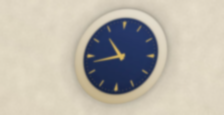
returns 10:43
